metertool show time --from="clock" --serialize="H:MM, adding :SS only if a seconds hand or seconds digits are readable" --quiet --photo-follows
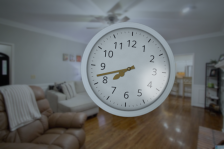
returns 7:42
